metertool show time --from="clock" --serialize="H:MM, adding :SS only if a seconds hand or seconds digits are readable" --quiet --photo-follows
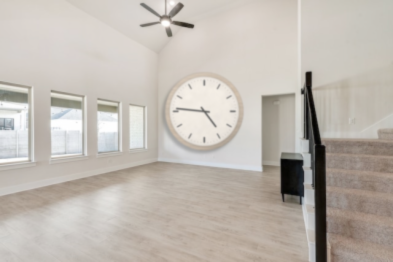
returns 4:46
